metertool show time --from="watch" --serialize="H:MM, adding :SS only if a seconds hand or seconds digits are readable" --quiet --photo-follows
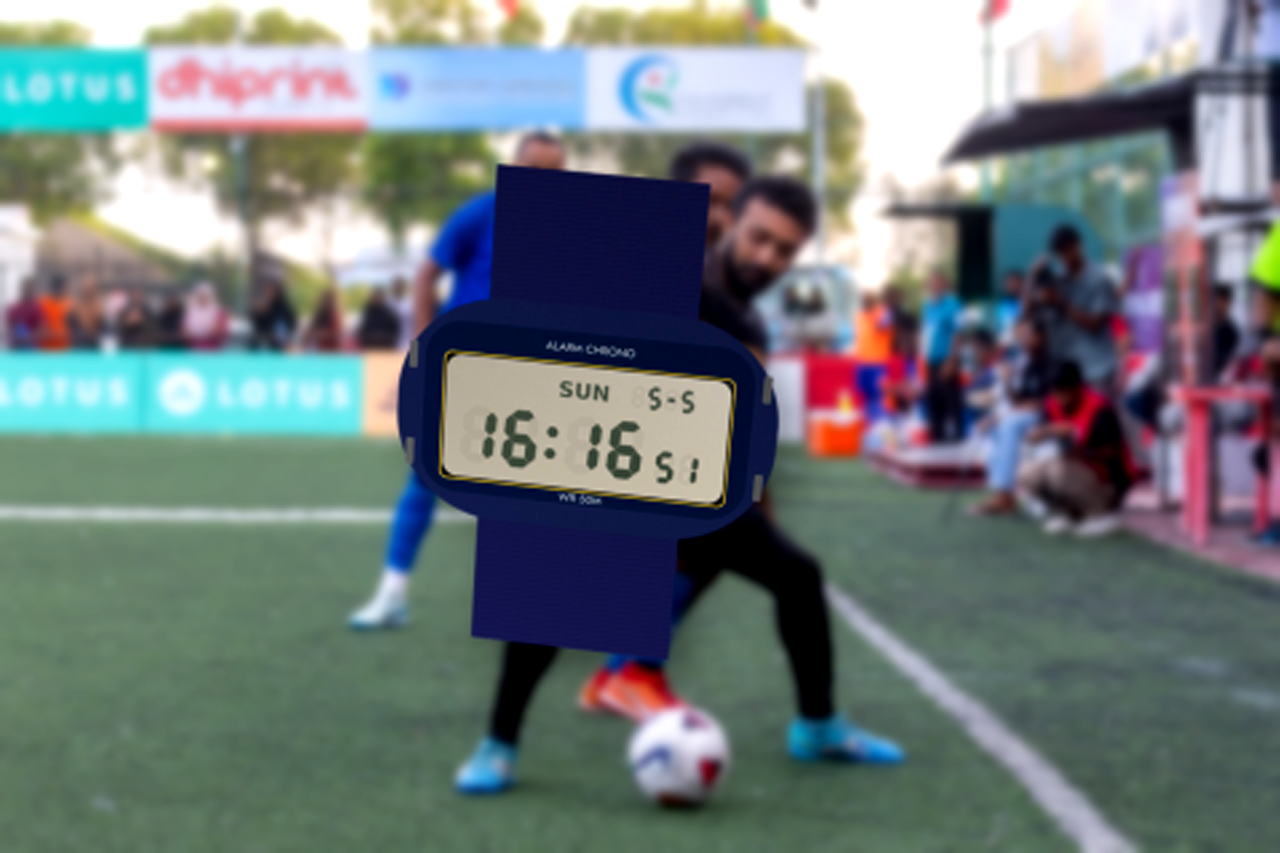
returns 16:16:51
